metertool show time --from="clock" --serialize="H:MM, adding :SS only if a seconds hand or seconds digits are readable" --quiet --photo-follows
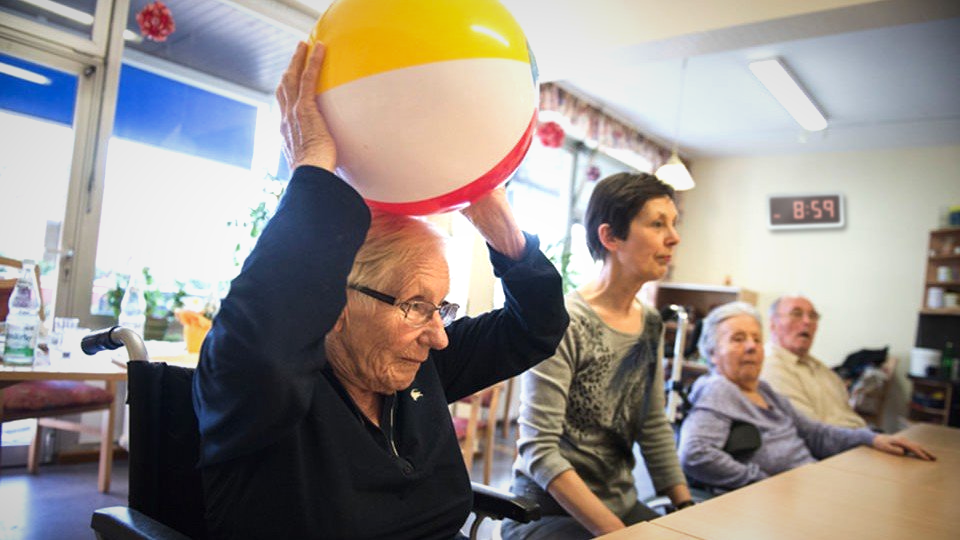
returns 8:59
